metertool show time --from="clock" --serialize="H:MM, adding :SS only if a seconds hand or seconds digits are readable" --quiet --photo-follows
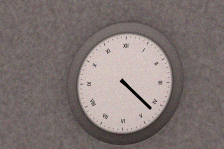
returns 4:22
